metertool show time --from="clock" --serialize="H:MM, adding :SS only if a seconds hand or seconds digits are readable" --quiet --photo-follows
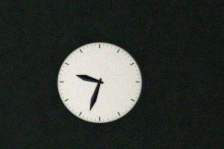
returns 9:33
